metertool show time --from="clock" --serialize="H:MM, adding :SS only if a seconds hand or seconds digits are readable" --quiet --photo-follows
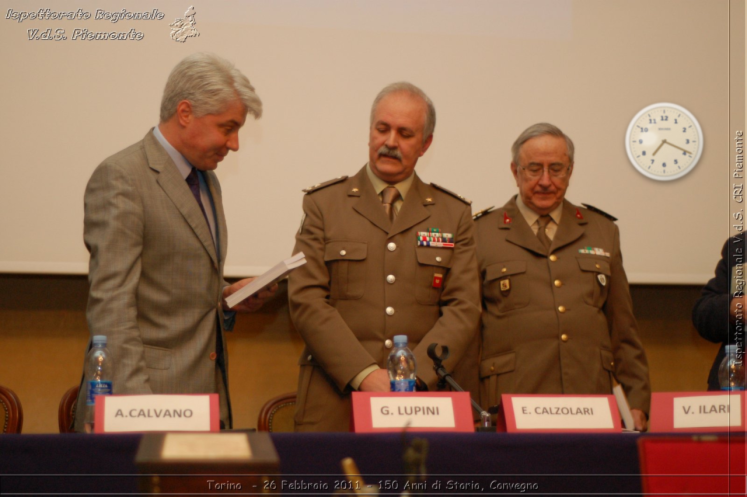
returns 7:19
